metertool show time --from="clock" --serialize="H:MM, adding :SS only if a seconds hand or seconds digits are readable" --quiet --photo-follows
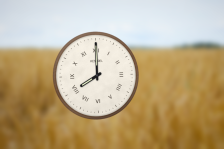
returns 8:00
